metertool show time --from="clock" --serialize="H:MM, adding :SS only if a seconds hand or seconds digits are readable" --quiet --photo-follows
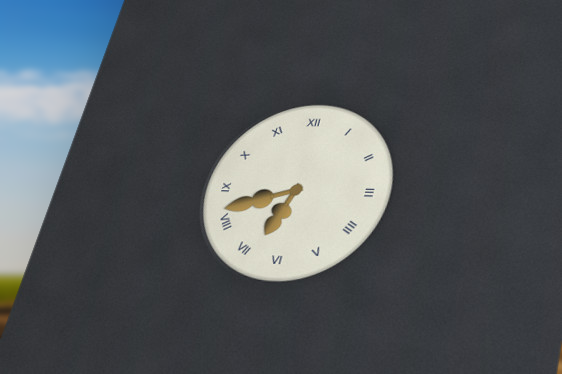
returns 6:42
